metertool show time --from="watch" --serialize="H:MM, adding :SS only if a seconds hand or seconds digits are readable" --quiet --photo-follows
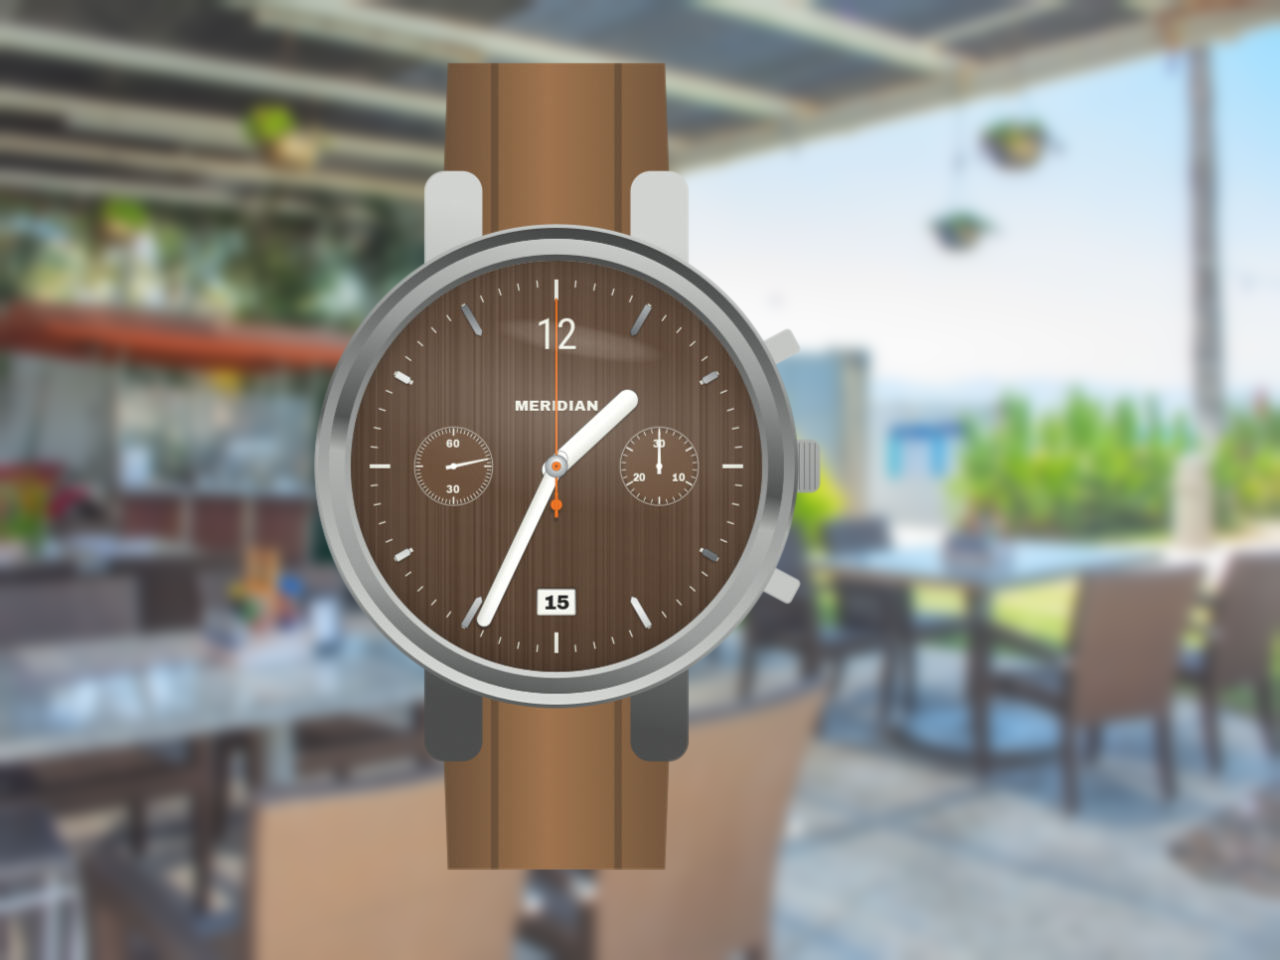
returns 1:34:13
